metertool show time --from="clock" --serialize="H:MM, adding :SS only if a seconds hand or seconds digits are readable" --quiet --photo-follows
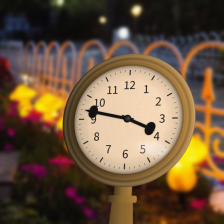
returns 3:47
